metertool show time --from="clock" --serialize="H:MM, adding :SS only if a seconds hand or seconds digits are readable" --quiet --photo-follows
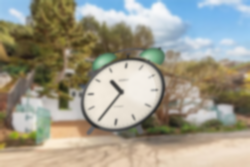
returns 10:35
